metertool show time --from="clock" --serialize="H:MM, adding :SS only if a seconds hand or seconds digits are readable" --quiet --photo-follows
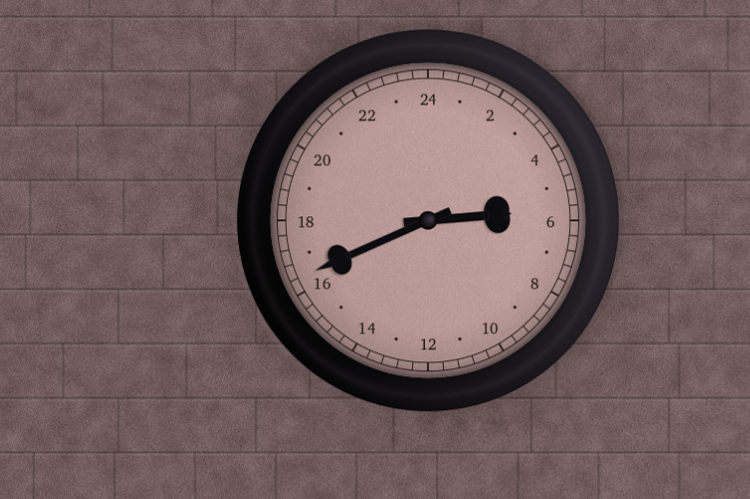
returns 5:41
